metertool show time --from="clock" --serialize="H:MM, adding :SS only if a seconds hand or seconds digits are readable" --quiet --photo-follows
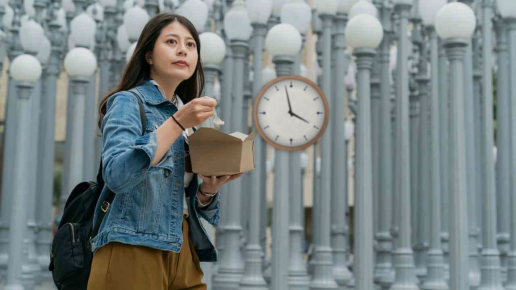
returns 3:58
